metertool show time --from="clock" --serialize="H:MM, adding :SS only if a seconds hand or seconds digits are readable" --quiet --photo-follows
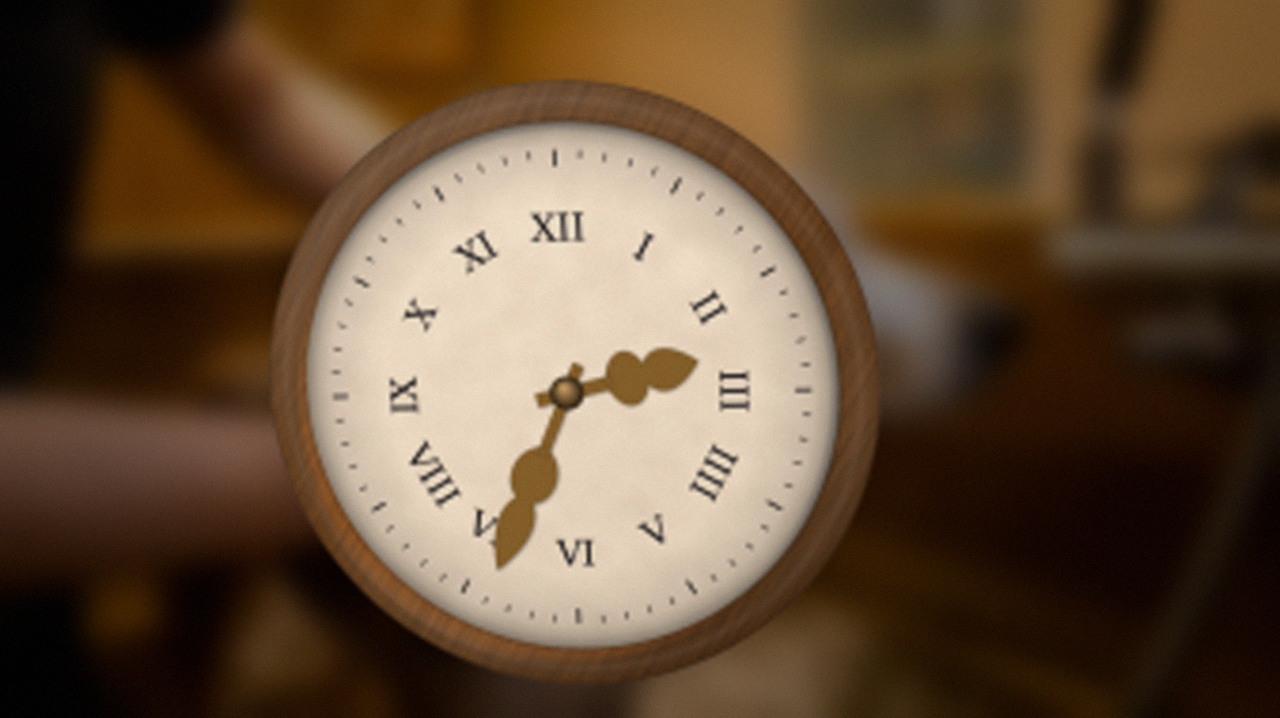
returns 2:34
